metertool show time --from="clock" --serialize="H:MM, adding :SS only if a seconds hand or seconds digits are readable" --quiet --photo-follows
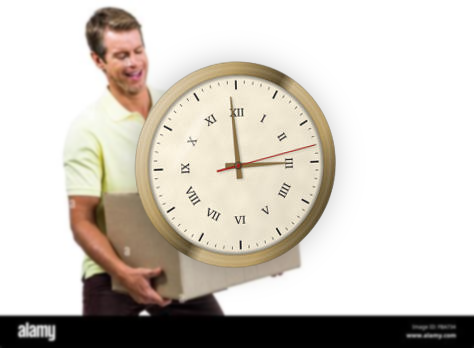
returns 2:59:13
